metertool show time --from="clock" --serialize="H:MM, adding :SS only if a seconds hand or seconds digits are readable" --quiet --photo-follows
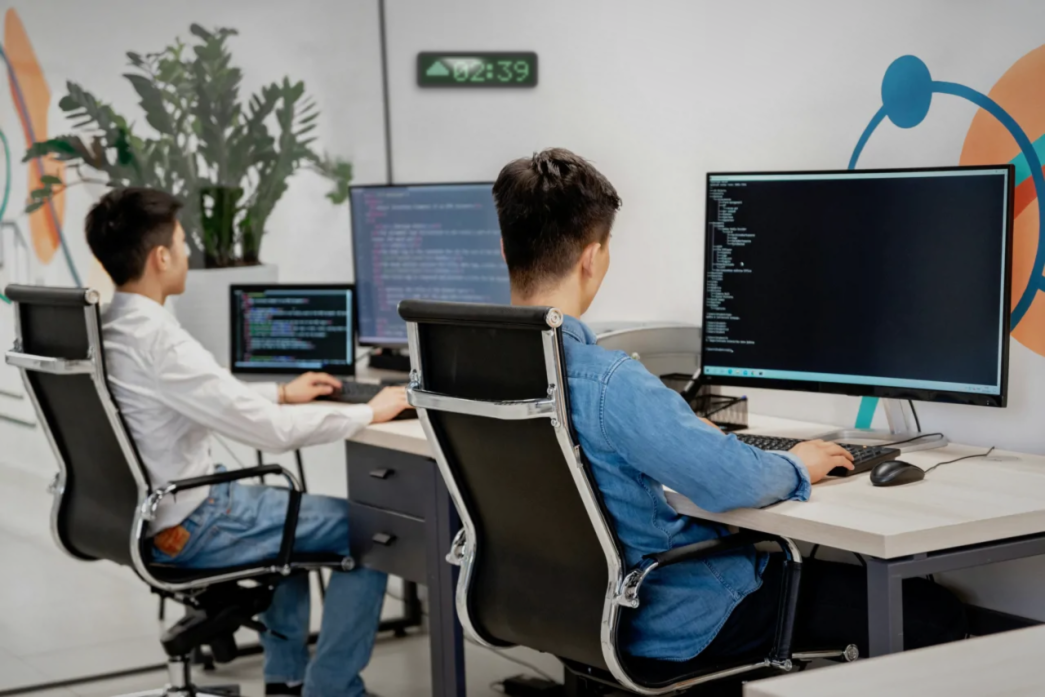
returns 2:39
